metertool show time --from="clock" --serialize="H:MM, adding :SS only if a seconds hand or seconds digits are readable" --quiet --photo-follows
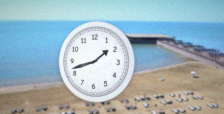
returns 1:42
